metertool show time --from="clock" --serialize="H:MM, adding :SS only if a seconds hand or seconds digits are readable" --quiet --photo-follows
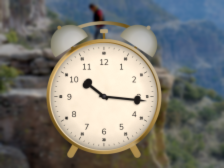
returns 10:16
